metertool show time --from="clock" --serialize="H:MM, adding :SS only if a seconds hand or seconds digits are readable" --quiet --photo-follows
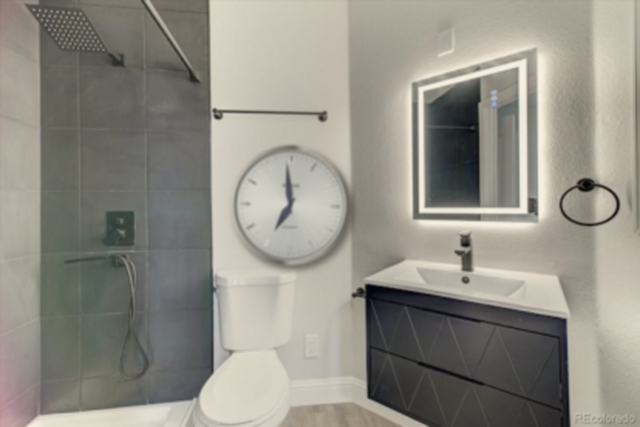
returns 6:59
